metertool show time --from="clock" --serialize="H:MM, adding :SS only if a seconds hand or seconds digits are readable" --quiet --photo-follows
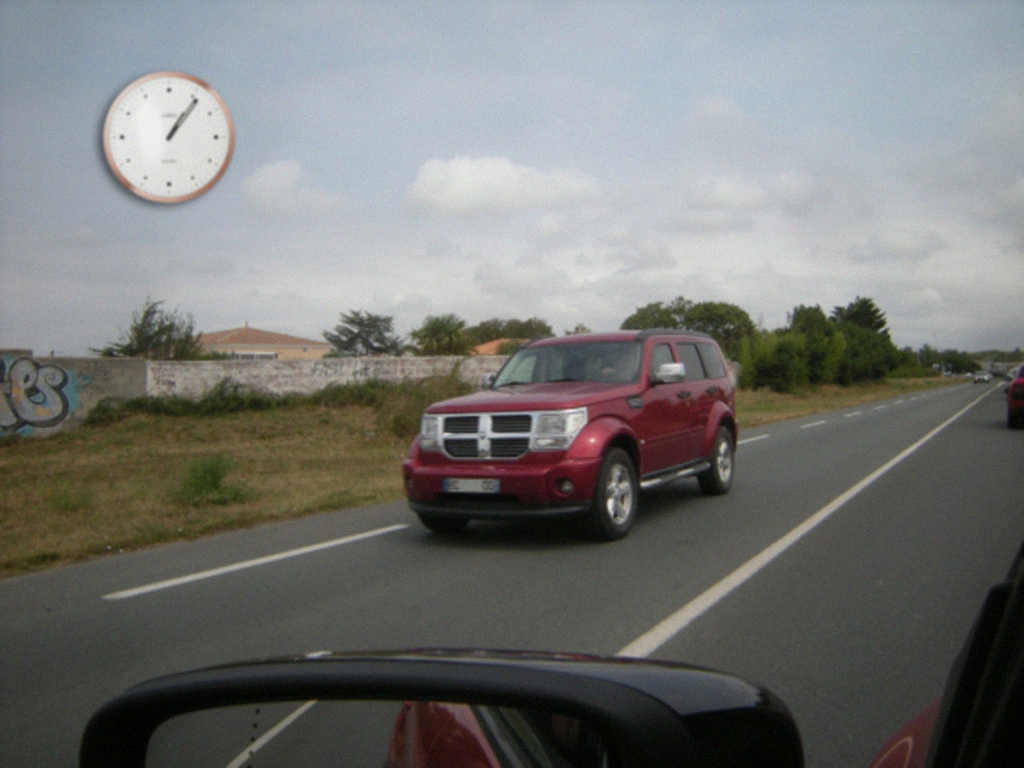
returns 1:06
